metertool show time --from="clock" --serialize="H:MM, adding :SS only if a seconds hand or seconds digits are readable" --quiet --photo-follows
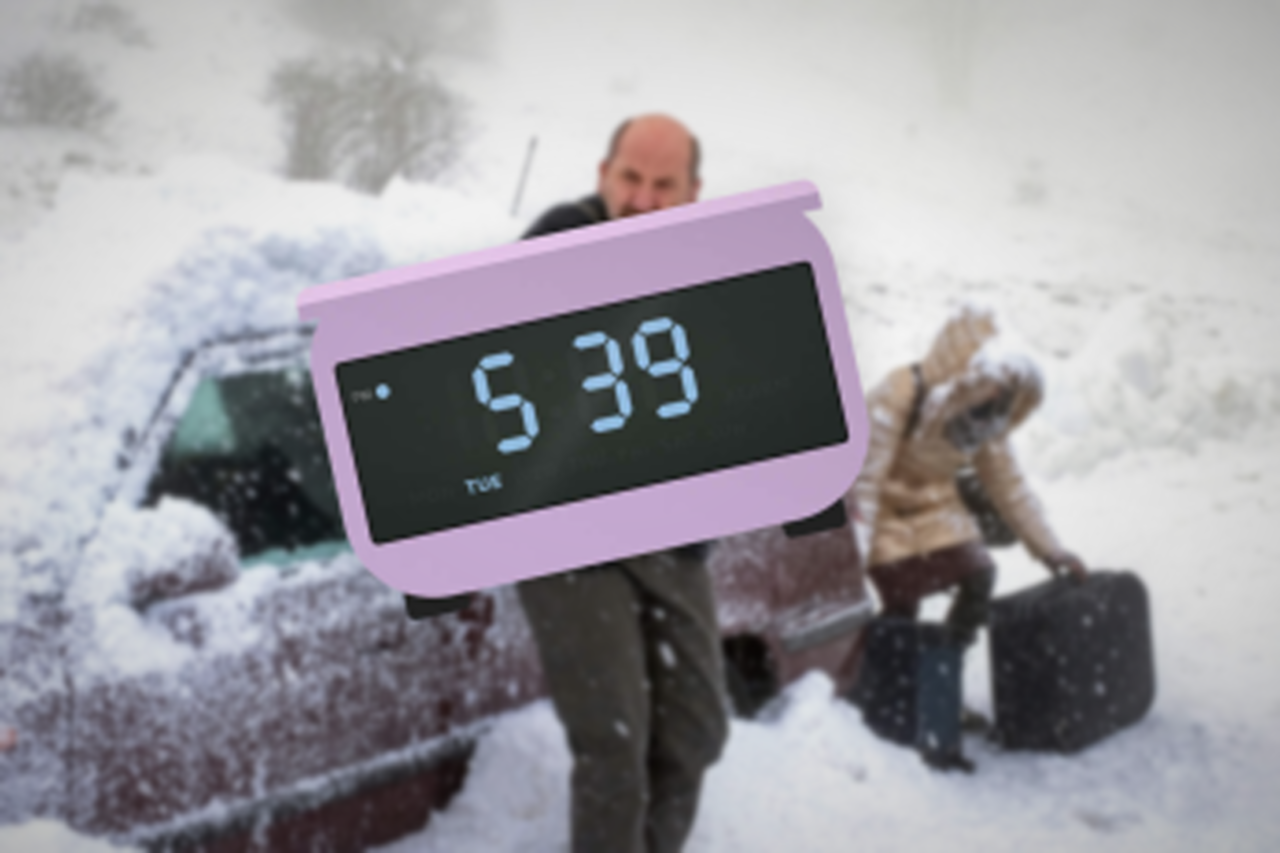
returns 5:39
